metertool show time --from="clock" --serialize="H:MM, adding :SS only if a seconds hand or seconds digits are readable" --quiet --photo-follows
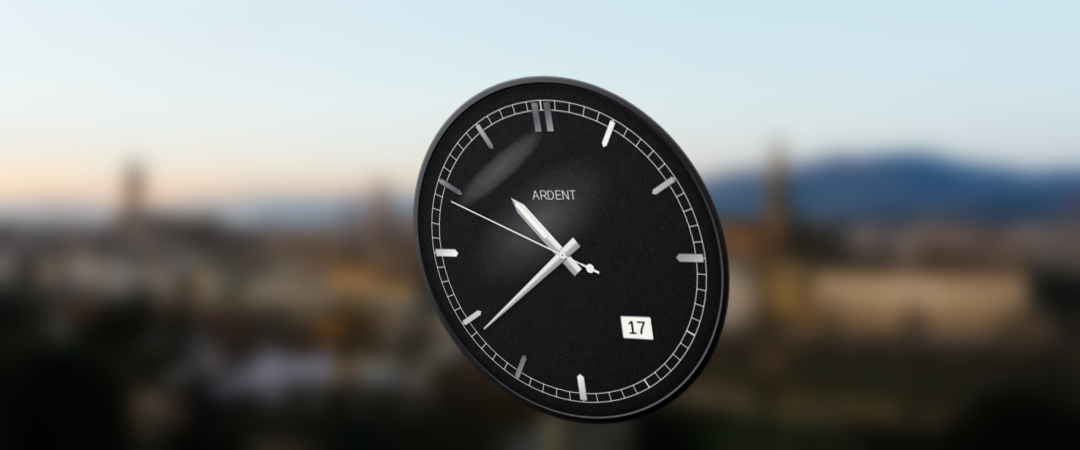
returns 10:38:49
